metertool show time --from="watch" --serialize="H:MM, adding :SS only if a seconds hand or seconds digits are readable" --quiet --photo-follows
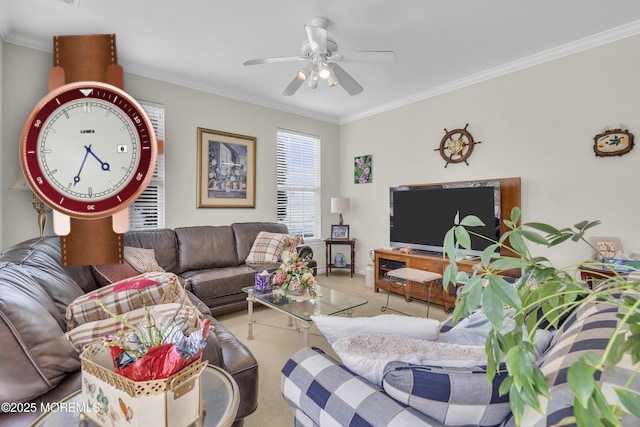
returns 4:34
